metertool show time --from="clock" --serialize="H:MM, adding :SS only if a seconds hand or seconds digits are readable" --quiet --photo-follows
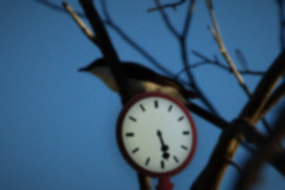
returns 5:28
